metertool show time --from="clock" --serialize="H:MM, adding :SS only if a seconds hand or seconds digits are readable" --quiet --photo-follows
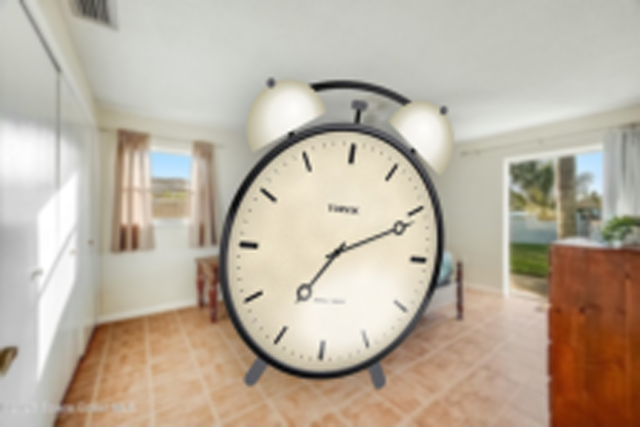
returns 7:11
